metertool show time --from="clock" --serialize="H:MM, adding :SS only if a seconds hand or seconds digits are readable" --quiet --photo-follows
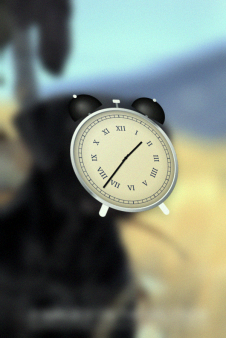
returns 1:37
